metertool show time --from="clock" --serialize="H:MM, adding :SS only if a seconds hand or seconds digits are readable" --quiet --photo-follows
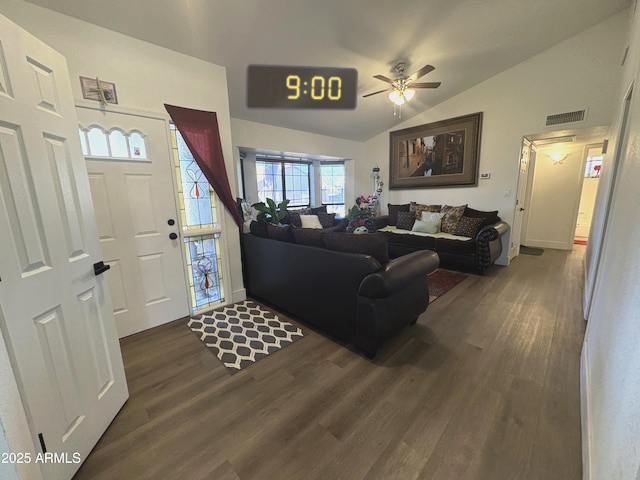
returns 9:00
